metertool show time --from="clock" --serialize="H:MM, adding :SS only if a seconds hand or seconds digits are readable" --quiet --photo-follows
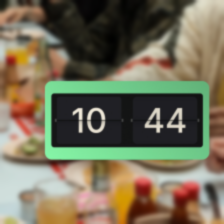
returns 10:44
